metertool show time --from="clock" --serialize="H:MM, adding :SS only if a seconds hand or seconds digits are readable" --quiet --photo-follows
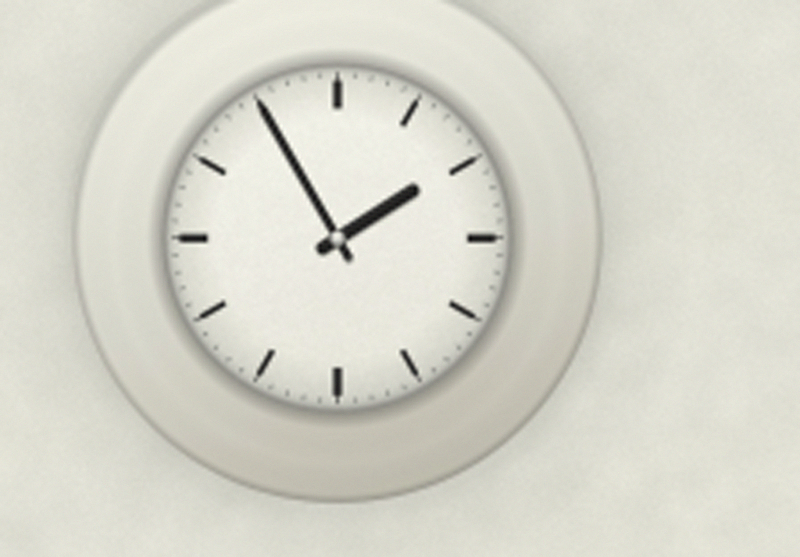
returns 1:55
